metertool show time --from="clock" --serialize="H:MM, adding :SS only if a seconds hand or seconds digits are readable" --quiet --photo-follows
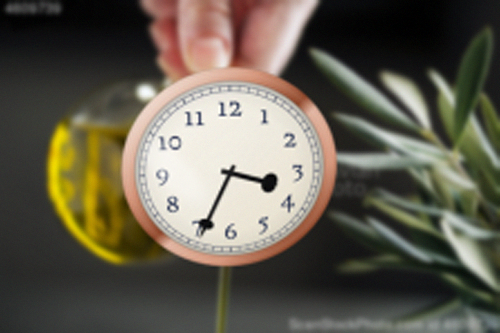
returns 3:34
